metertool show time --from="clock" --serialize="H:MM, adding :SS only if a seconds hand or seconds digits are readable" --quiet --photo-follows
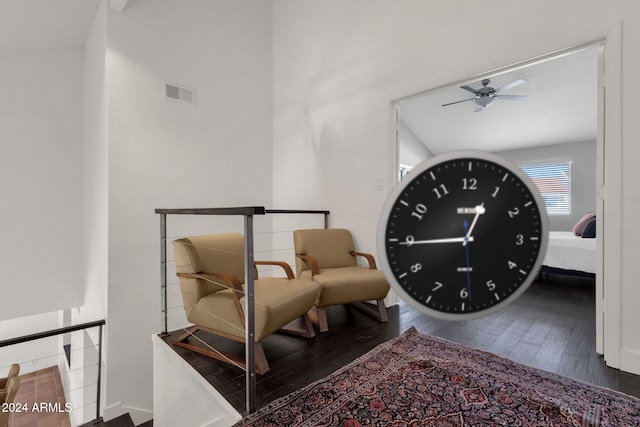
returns 12:44:29
